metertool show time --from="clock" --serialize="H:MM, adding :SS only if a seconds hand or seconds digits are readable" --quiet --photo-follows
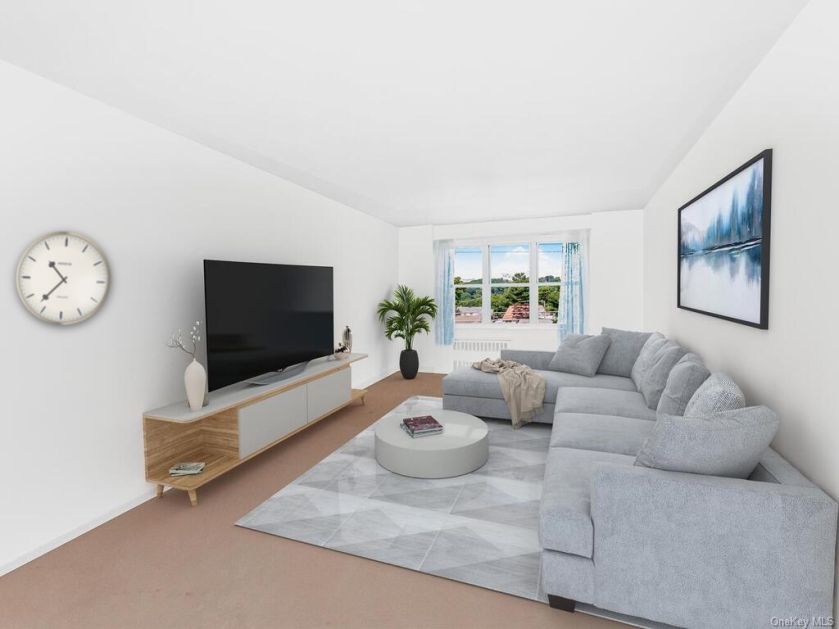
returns 10:37
